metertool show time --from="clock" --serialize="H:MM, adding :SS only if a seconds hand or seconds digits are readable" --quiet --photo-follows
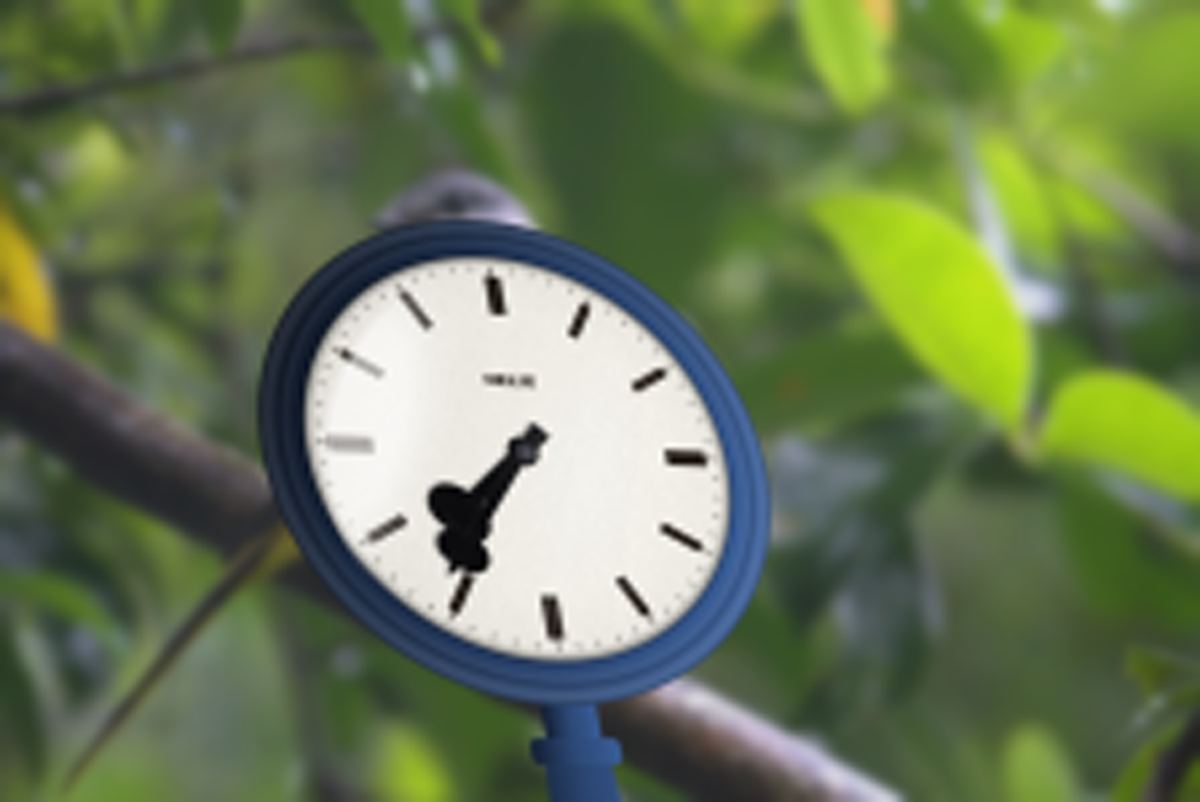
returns 7:36
